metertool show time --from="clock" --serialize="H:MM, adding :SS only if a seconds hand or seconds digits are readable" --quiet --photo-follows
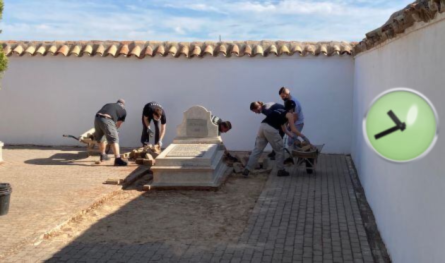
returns 10:41
